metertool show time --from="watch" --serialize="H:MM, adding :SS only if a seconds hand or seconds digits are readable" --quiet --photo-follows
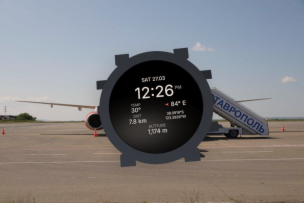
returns 12:26
